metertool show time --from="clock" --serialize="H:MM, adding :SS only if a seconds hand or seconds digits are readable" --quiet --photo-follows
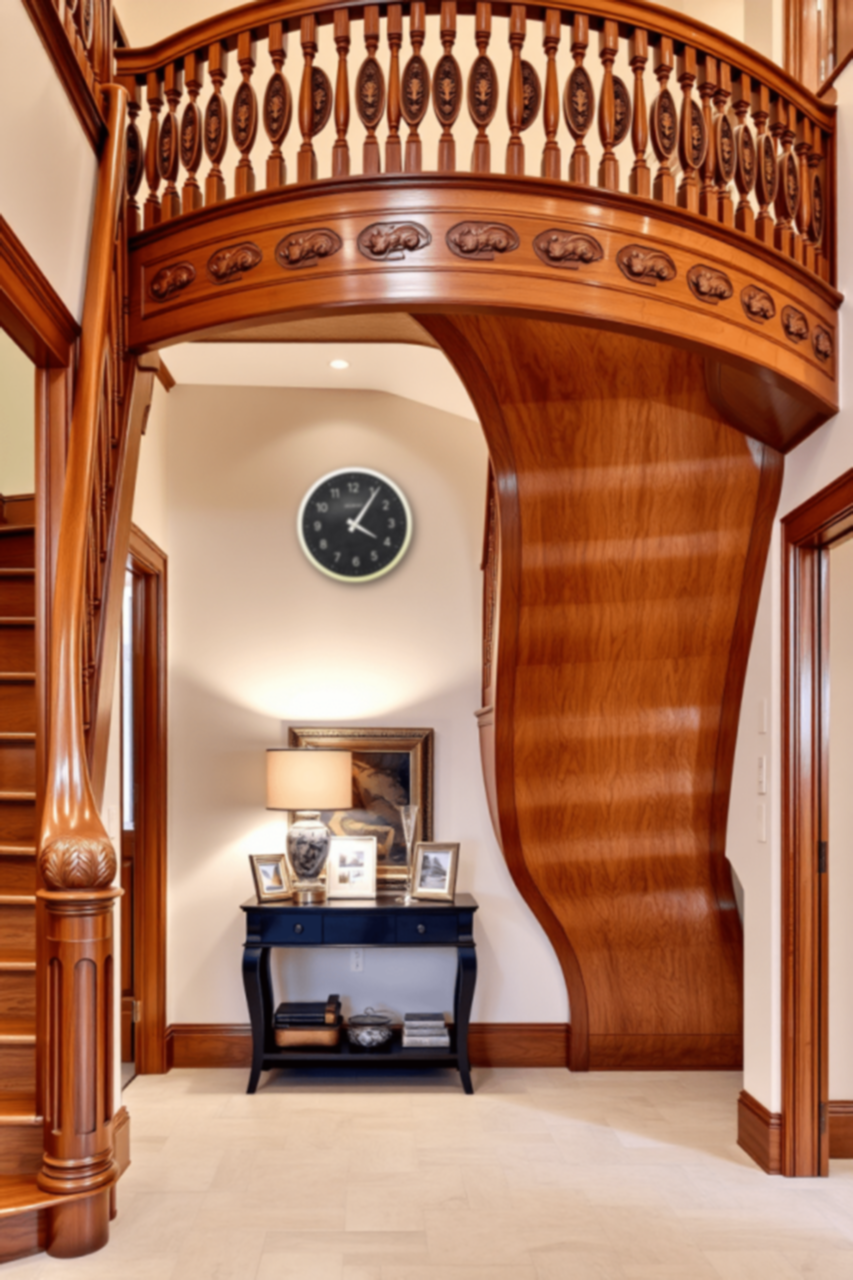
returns 4:06
